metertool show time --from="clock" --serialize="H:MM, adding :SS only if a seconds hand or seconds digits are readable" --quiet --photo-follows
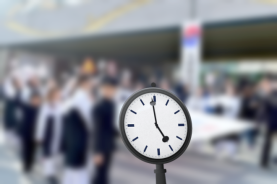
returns 4:59
